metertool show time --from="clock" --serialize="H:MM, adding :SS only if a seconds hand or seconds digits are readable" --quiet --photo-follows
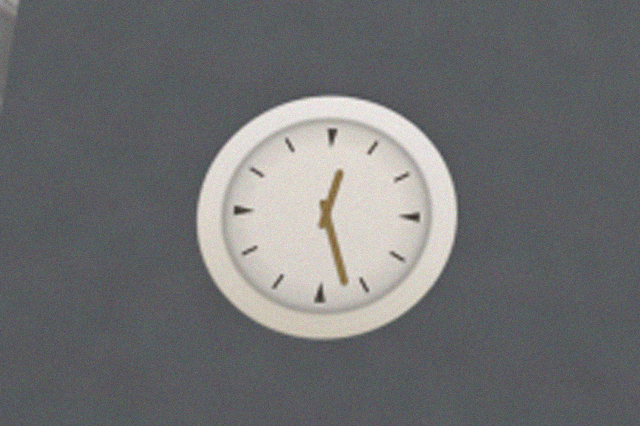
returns 12:27
